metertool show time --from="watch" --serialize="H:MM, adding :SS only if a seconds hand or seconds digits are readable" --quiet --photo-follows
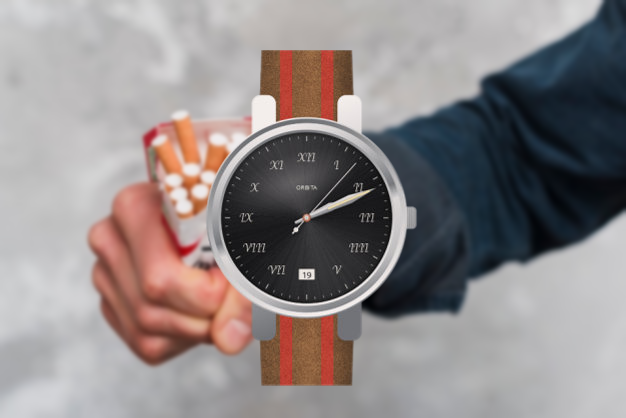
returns 2:11:07
